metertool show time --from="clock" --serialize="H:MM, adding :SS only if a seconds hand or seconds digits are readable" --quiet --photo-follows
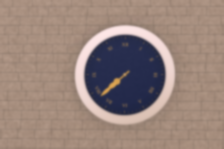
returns 7:38
